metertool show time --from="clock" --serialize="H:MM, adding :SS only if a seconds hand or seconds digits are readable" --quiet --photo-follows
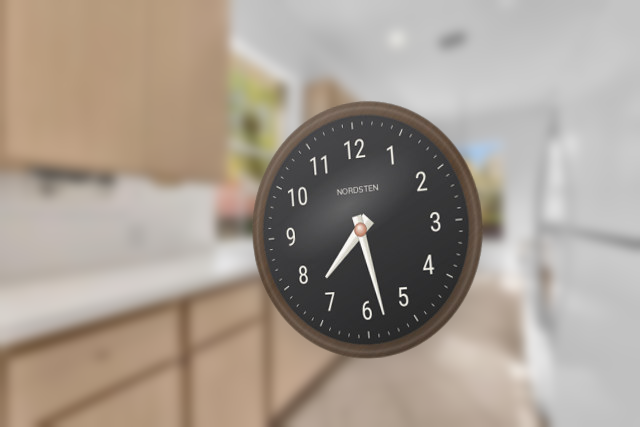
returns 7:28
